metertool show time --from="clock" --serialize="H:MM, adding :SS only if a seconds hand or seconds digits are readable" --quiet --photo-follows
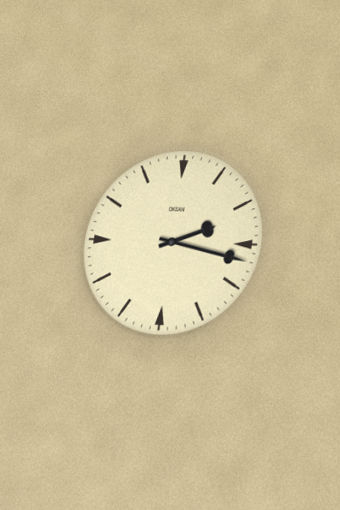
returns 2:17
